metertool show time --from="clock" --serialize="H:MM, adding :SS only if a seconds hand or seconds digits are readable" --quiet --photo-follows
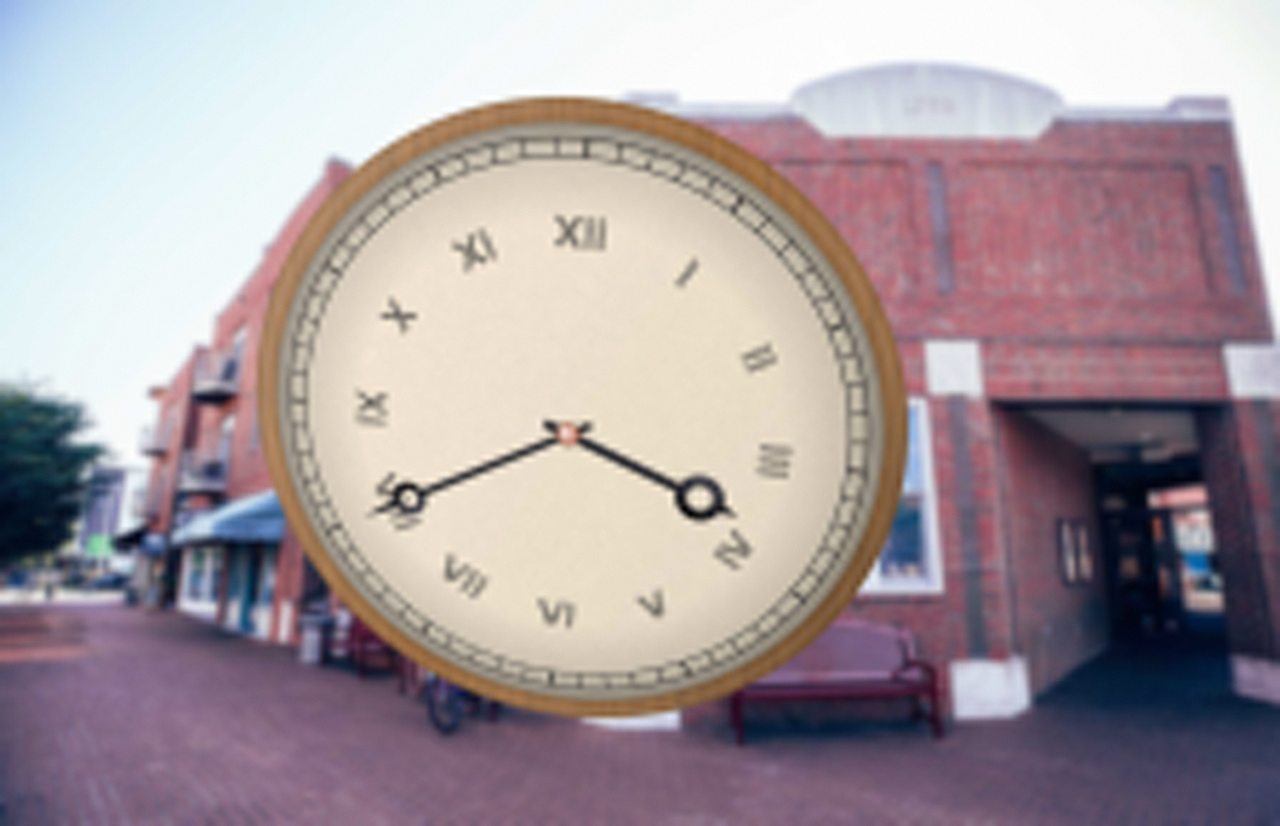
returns 3:40
